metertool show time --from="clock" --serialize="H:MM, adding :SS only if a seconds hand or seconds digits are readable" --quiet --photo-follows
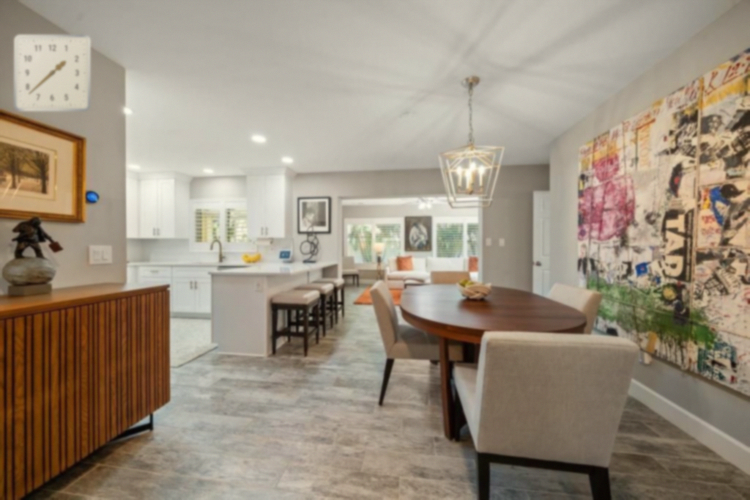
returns 1:38
